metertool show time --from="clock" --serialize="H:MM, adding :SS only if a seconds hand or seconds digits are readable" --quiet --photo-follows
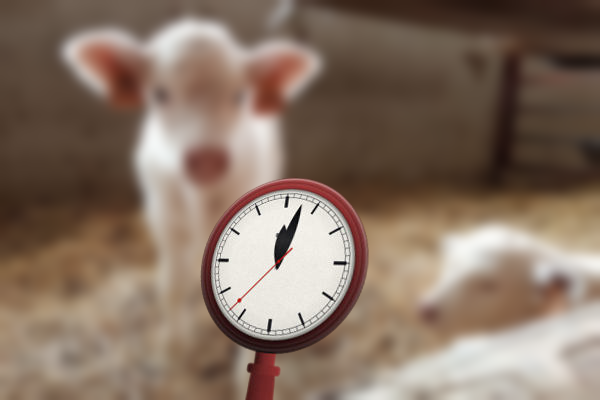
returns 12:02:37
